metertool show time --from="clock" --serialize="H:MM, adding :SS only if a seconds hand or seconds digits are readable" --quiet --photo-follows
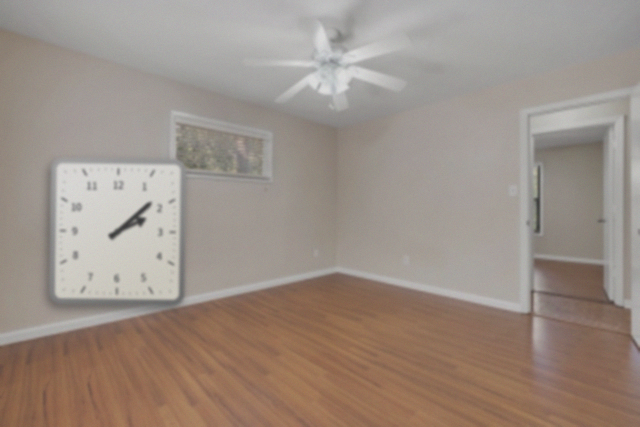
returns 2:08
